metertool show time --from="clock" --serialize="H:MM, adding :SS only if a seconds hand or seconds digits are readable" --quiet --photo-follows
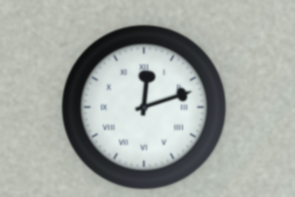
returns 12:12
